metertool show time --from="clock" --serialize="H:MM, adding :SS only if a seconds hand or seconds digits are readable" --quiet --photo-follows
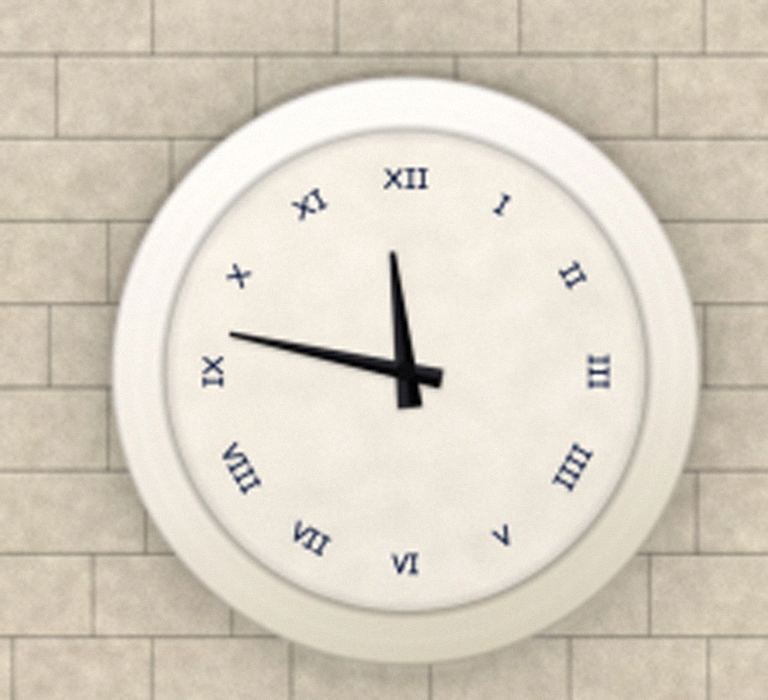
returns 11:47
